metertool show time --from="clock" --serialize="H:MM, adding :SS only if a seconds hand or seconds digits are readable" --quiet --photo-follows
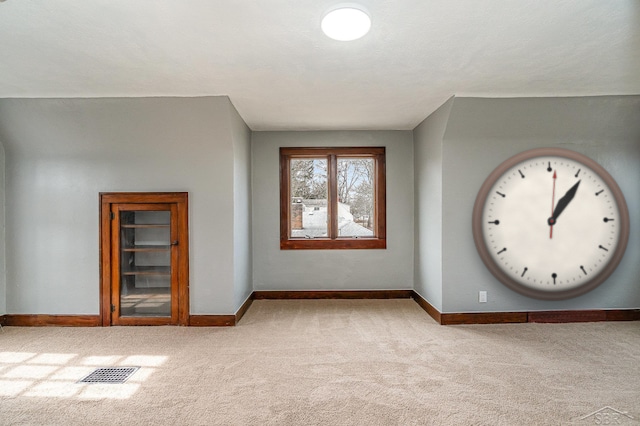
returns 1:06:01
